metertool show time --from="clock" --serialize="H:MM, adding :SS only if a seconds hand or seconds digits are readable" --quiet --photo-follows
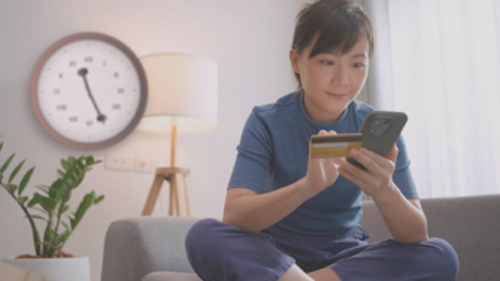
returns 11:26
